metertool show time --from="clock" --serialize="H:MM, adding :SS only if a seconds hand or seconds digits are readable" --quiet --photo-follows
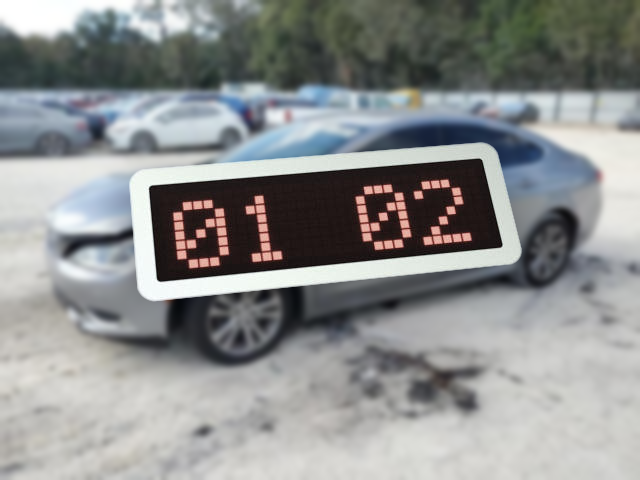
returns 1:02
